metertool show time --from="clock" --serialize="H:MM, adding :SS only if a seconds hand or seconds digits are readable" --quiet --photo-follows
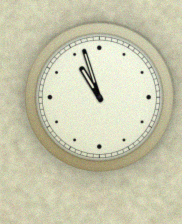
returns 10:57
